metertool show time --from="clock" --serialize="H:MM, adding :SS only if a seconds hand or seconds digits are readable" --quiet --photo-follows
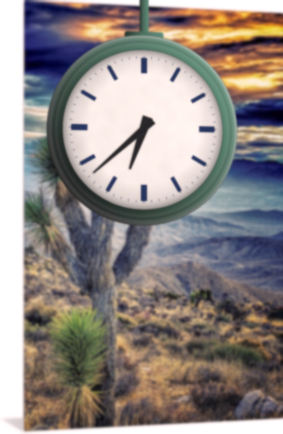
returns 6:38
